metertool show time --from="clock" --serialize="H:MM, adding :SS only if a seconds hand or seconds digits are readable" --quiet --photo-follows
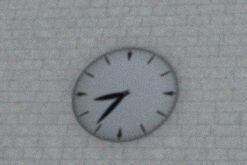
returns 8:36
